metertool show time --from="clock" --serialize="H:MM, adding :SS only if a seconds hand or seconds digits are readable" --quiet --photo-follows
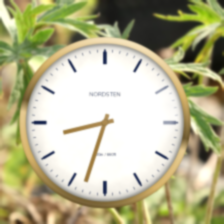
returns 8:33
